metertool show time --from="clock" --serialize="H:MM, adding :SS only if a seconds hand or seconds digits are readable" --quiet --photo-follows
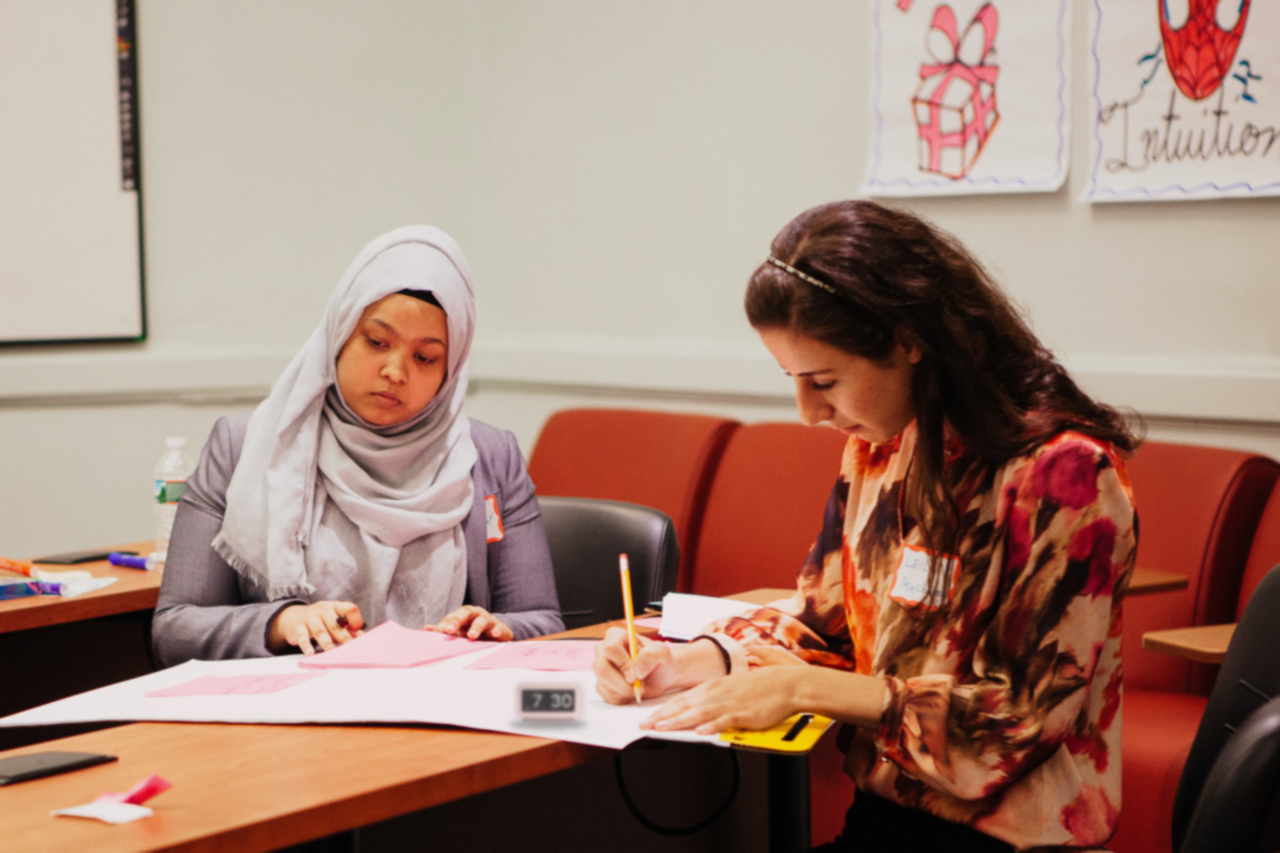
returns 7:30
